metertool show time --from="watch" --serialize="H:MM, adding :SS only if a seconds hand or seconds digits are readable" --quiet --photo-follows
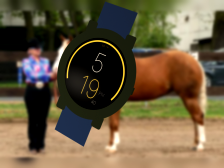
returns 5:19
